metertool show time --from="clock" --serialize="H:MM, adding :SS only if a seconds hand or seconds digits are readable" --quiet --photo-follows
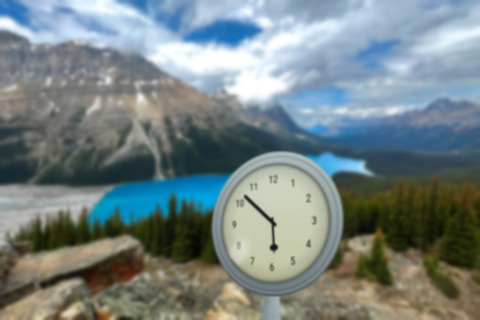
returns 5:52
